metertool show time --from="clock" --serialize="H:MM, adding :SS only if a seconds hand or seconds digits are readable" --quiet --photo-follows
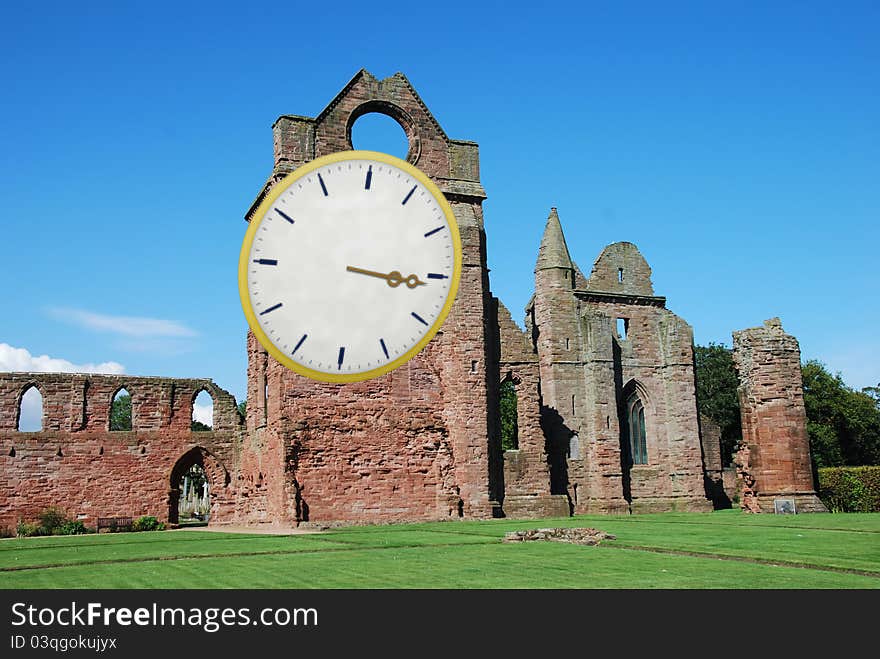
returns 3:16
